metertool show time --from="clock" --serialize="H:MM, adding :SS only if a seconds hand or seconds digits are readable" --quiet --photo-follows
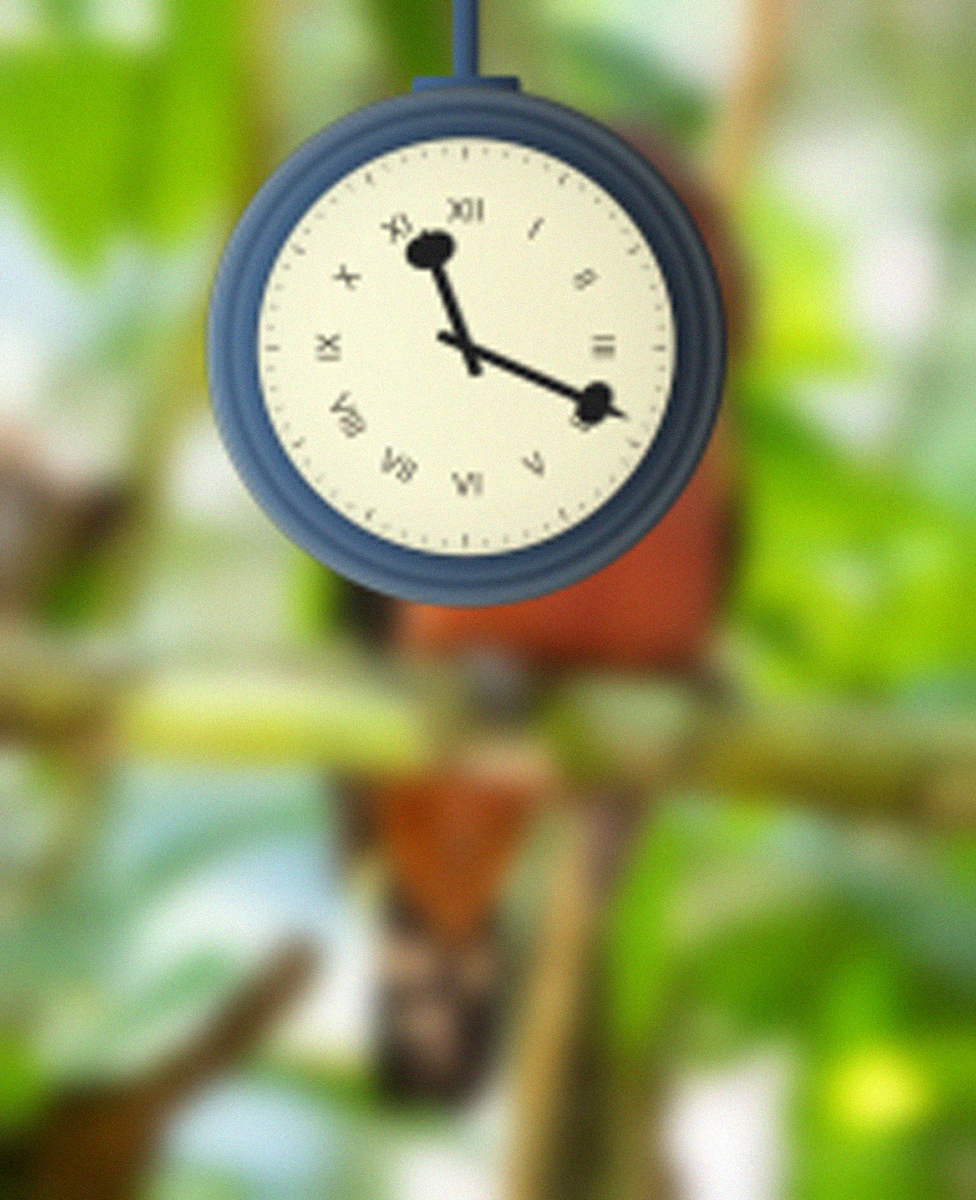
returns 11:19
